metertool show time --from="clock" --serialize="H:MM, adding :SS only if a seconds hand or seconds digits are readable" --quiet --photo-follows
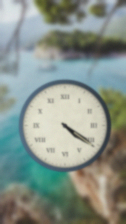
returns 4:21
